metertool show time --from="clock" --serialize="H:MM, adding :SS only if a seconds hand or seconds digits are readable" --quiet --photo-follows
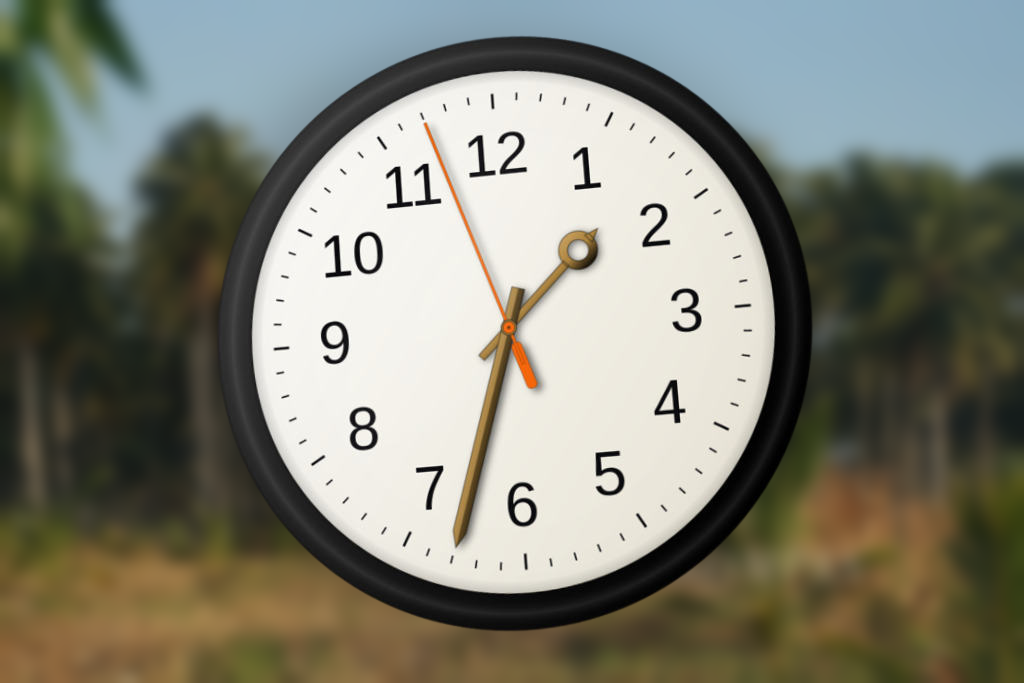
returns 1:32:57
